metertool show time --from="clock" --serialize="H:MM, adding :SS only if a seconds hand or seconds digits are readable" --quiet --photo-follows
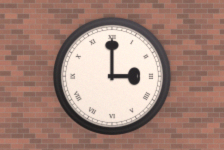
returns 3:00
